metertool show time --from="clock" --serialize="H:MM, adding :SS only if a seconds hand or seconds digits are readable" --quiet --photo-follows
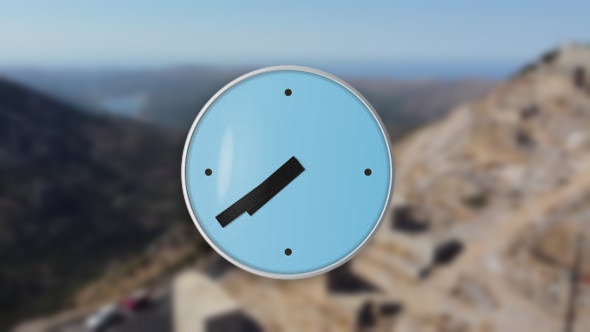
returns 7:39
